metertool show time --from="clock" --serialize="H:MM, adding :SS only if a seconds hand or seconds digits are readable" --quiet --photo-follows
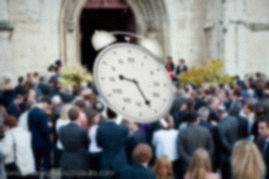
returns 9:26
